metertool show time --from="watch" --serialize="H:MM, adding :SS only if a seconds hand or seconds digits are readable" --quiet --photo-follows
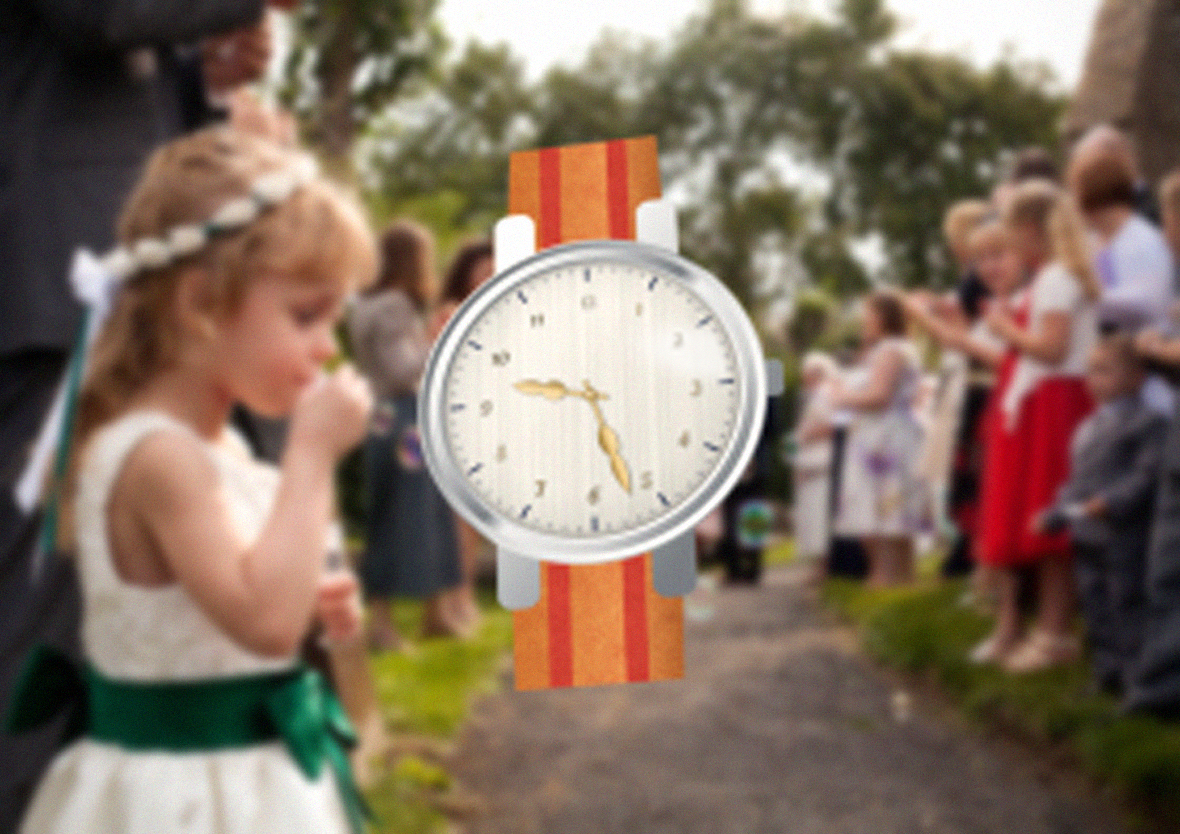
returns 9:27
